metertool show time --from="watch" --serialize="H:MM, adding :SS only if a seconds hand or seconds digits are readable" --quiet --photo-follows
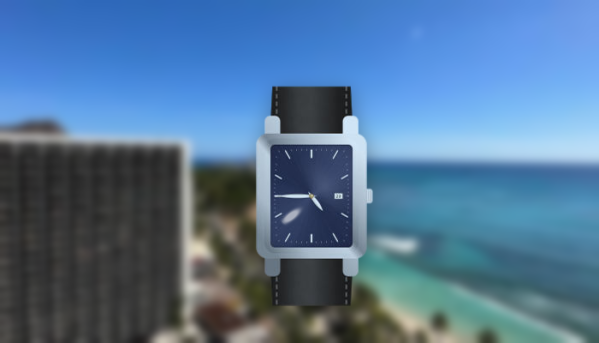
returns 4:45
